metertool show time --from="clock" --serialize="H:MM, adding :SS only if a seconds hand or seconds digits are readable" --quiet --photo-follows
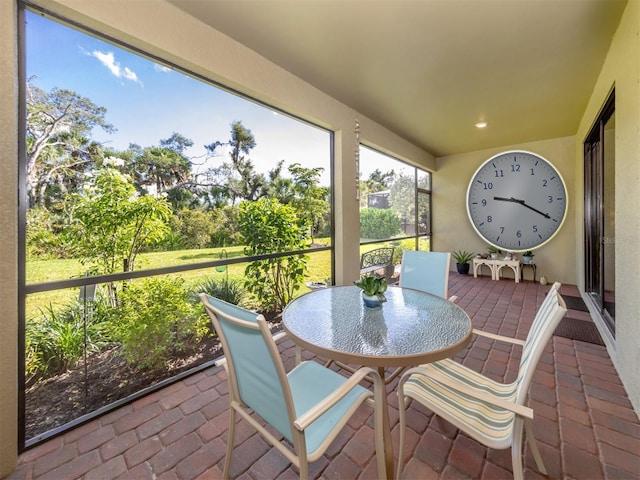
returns 9:20
